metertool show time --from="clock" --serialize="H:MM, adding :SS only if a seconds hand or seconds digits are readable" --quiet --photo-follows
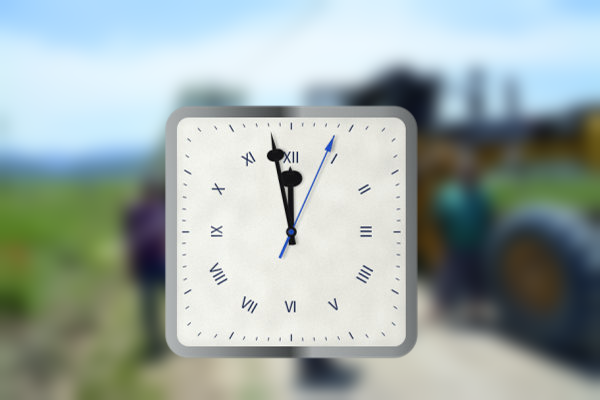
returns 11:58:04
